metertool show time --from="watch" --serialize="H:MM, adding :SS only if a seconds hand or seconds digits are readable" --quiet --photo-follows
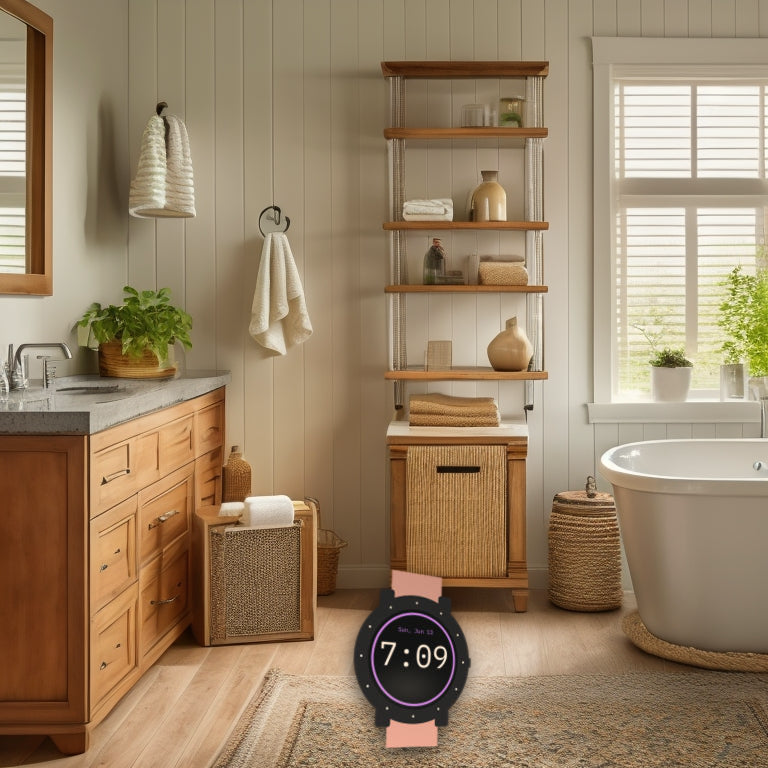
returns 7:09
